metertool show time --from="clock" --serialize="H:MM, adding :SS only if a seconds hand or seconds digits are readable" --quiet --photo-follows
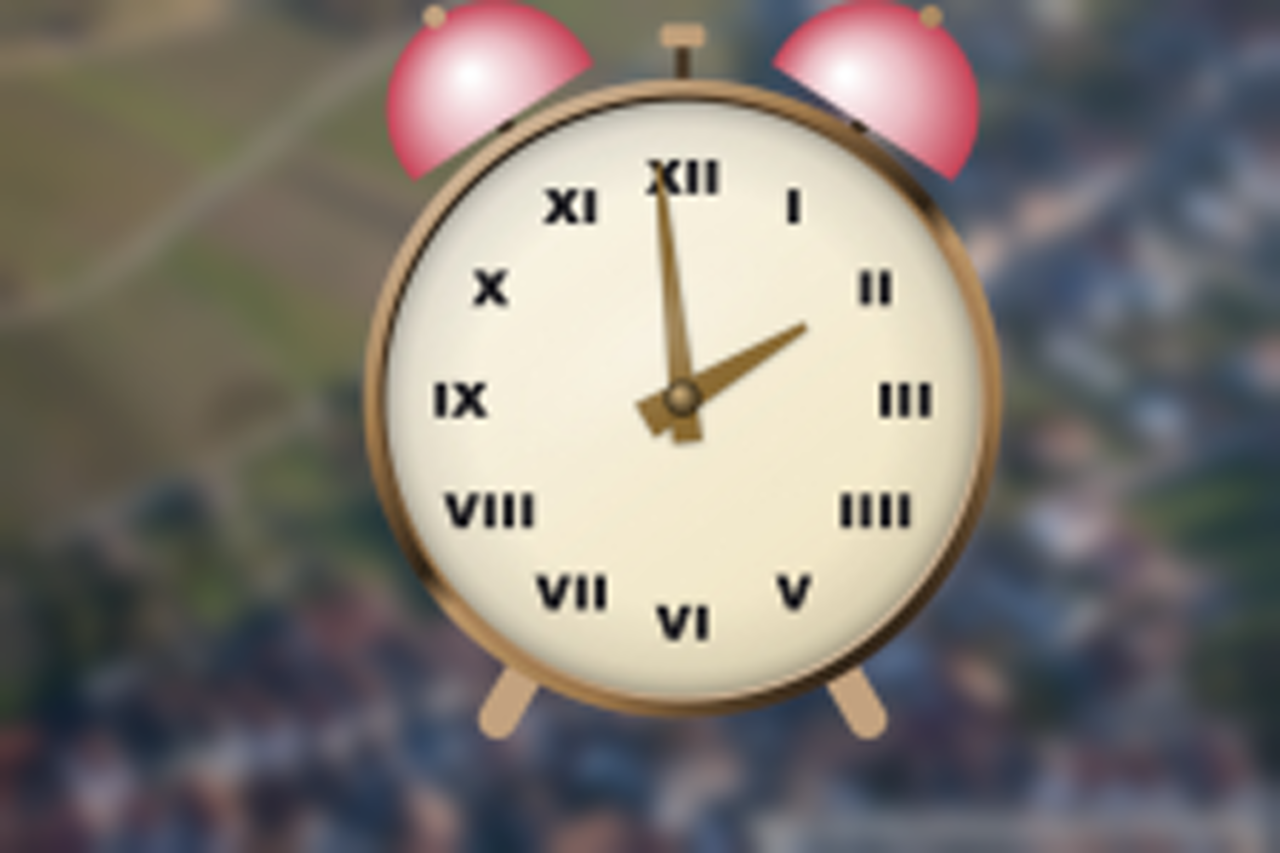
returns 1:59
